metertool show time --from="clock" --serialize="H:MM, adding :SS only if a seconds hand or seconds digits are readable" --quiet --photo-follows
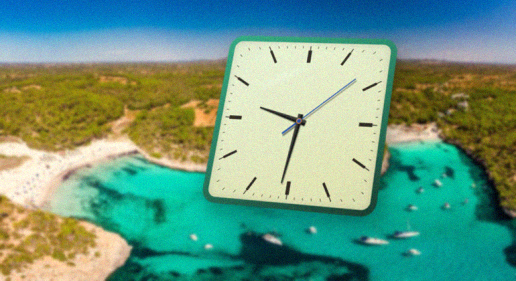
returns 9:31:08
